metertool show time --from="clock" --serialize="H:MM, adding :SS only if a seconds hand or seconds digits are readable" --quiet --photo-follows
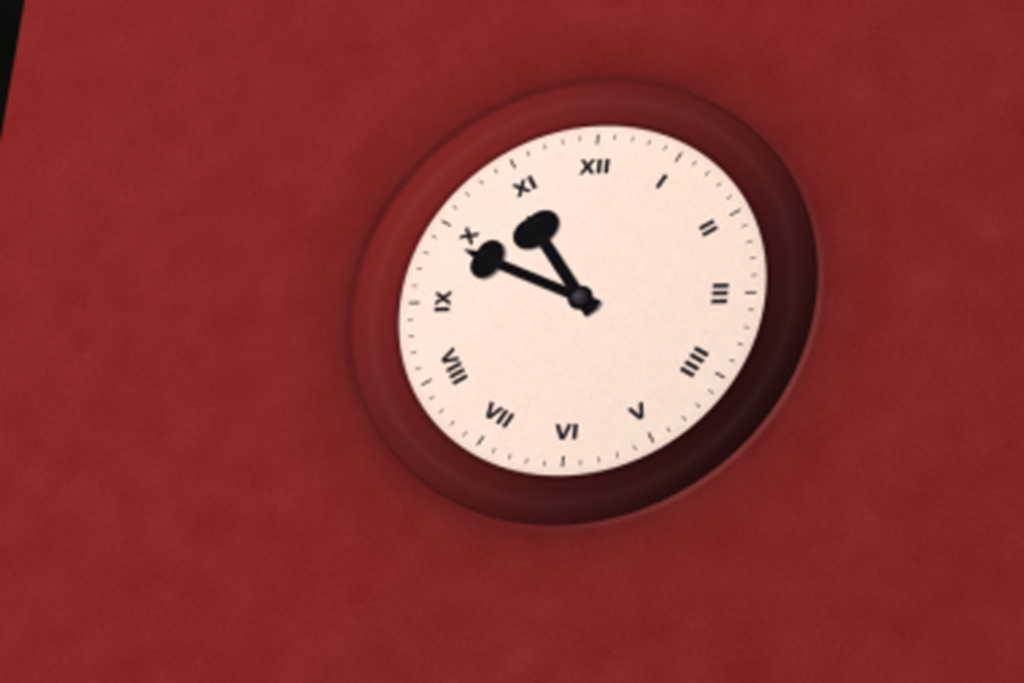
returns 10:49
